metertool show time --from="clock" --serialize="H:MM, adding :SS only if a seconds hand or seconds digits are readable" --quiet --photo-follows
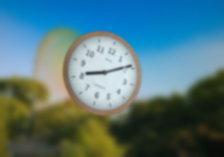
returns 8:09
